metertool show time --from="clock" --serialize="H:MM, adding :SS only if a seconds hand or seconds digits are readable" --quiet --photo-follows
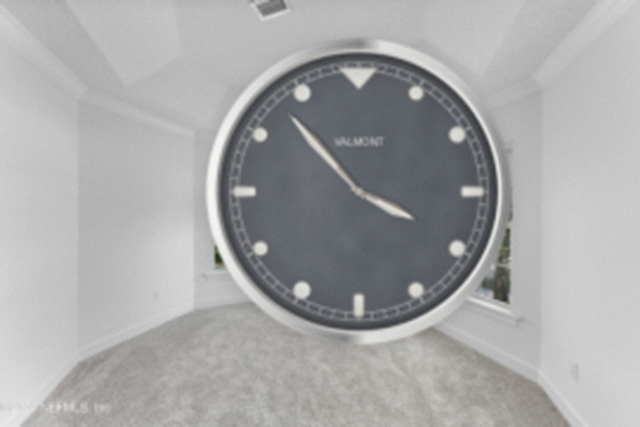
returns 3:53
